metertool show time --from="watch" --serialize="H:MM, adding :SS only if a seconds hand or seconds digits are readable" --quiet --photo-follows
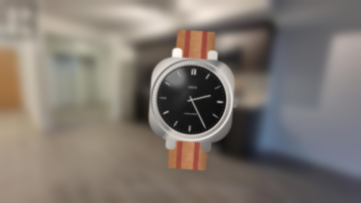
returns 2:25
